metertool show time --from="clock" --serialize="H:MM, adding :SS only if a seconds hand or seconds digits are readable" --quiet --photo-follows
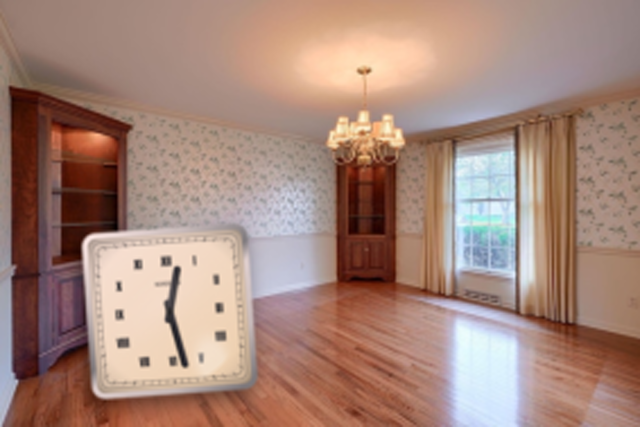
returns 12:28
